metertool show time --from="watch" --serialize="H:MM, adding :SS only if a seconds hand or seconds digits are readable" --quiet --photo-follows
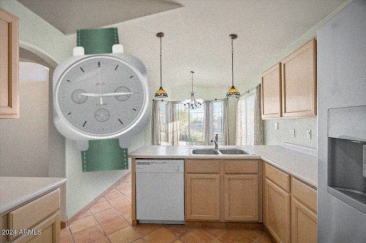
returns 9:15
